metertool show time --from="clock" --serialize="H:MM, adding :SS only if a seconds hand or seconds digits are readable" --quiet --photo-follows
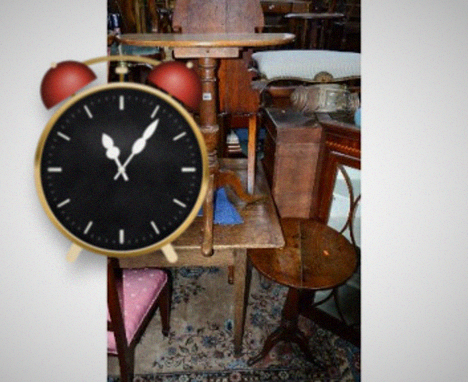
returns 11:06
